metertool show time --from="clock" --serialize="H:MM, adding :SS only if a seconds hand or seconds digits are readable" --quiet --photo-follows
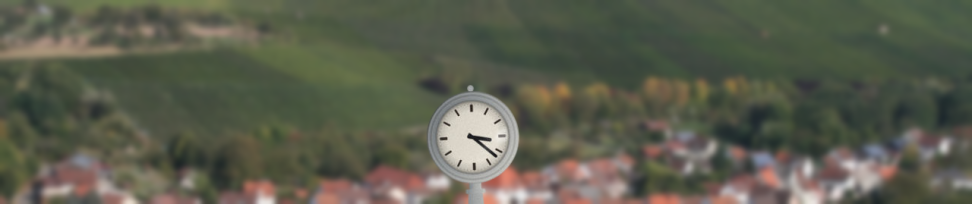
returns 3:22
